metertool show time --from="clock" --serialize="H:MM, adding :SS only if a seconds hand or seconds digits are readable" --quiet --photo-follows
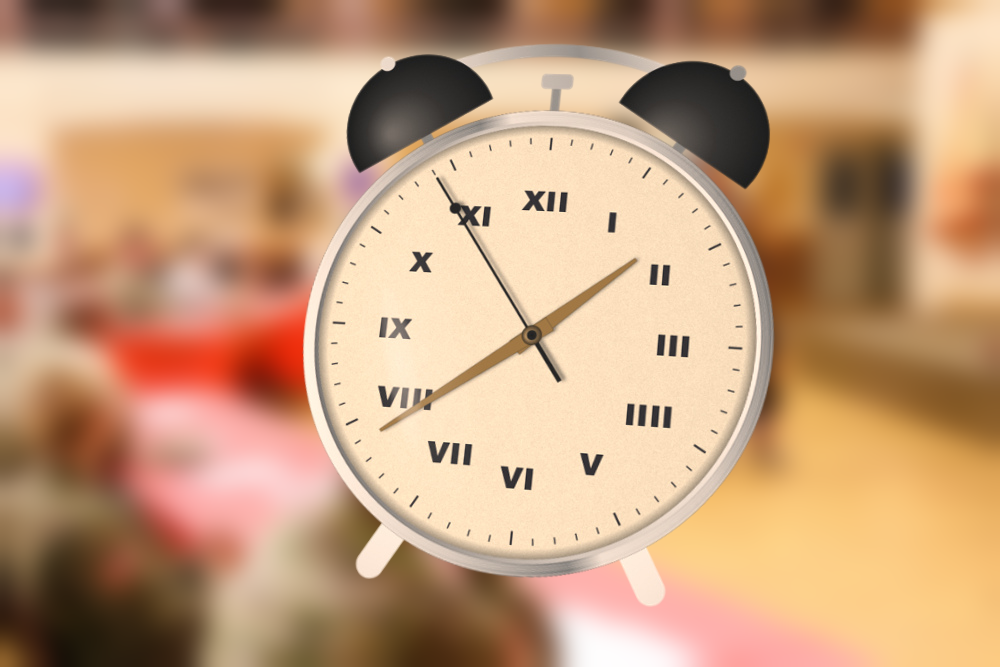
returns 1:38:54
